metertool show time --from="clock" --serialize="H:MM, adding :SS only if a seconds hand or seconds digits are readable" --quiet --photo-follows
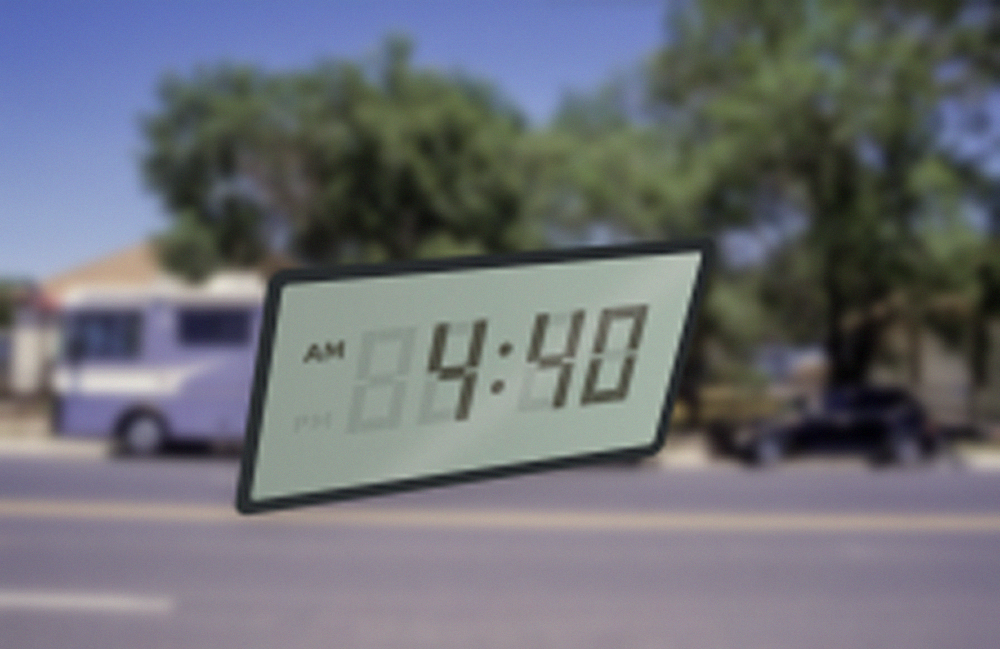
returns 4:40
